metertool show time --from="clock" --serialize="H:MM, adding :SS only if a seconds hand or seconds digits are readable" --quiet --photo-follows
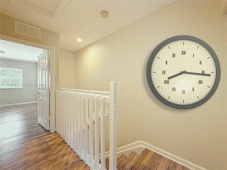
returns 8:16
